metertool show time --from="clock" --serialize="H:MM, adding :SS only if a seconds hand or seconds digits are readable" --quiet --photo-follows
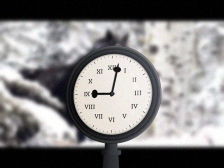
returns 9:02
